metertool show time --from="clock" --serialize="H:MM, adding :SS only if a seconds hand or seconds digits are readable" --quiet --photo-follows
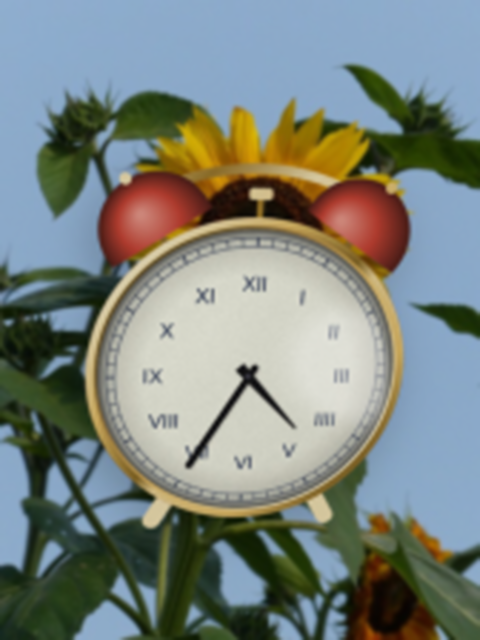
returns 4:35
